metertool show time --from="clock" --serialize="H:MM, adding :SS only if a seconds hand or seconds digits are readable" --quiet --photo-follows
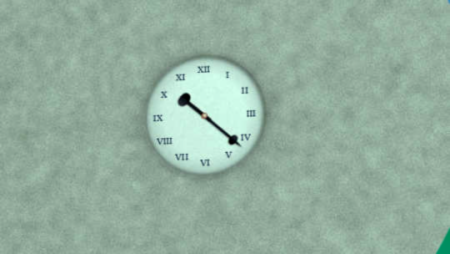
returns 10:22
